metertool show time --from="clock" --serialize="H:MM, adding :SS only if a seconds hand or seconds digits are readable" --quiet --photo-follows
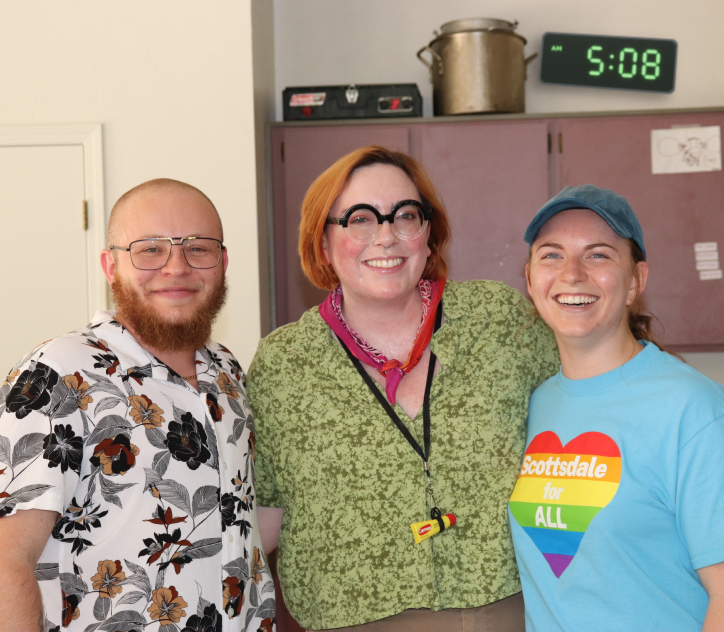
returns 5:08
